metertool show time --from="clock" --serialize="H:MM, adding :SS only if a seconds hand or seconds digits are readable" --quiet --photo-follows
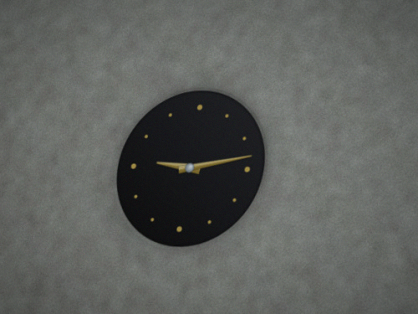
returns 9:13
